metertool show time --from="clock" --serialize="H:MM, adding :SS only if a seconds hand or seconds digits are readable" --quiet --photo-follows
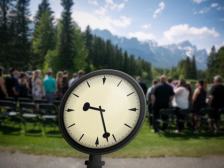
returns 9:27
